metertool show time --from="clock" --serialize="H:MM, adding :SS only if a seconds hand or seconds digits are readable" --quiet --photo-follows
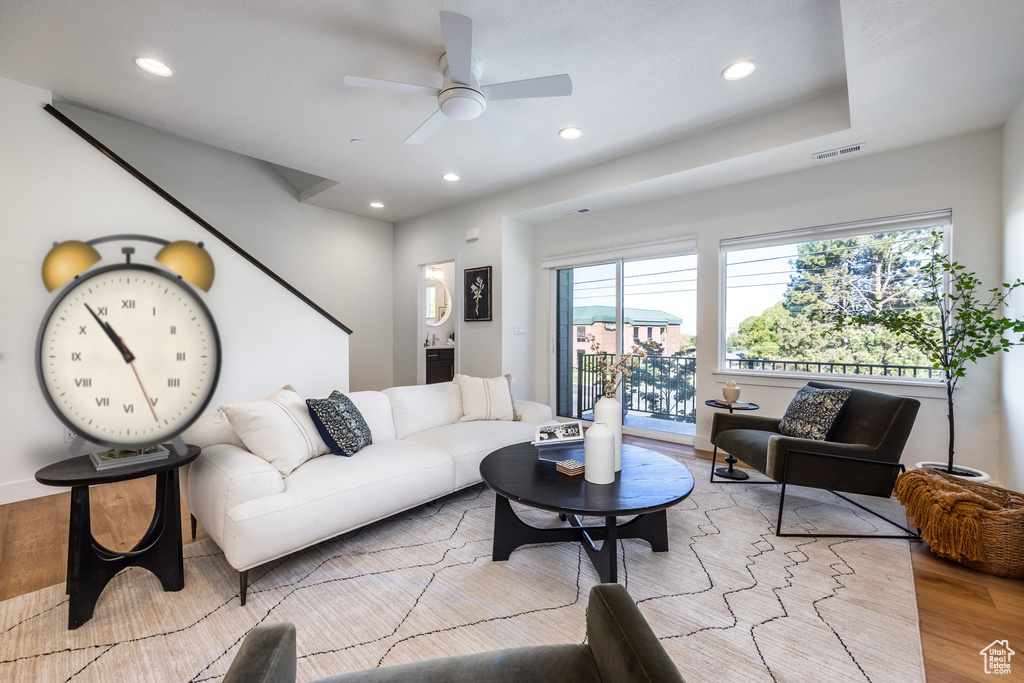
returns 10:53:26
